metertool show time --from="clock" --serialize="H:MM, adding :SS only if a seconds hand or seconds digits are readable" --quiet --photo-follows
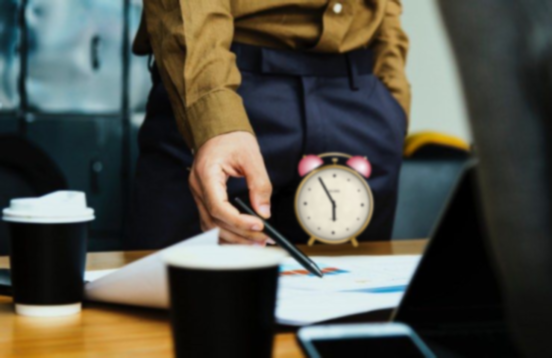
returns 5:55
